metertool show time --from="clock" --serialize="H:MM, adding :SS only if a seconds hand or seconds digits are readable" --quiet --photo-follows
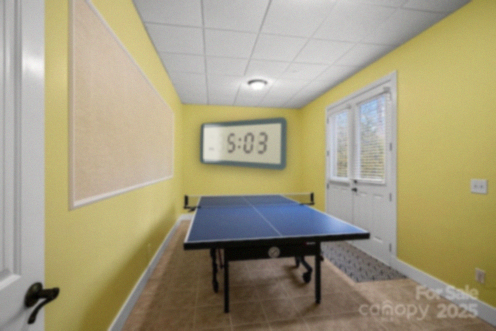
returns 5:03
